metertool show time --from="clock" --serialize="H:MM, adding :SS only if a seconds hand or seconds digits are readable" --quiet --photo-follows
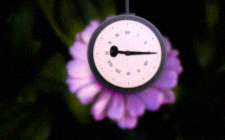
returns 9:15
